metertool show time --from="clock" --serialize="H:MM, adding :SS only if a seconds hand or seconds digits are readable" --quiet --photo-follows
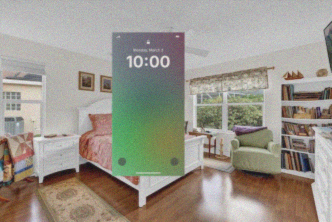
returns 10:00
